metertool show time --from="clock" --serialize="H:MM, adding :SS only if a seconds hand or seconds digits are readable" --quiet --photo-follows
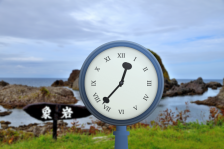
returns 12:37
